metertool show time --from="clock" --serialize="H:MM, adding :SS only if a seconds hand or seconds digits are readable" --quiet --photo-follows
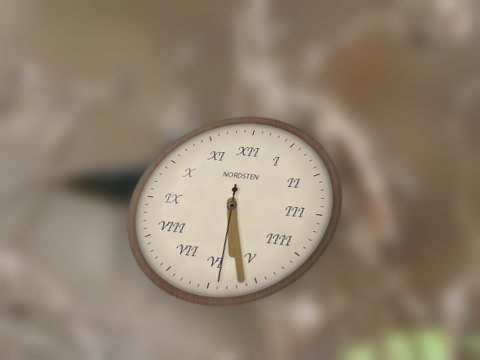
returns 5:26:29
